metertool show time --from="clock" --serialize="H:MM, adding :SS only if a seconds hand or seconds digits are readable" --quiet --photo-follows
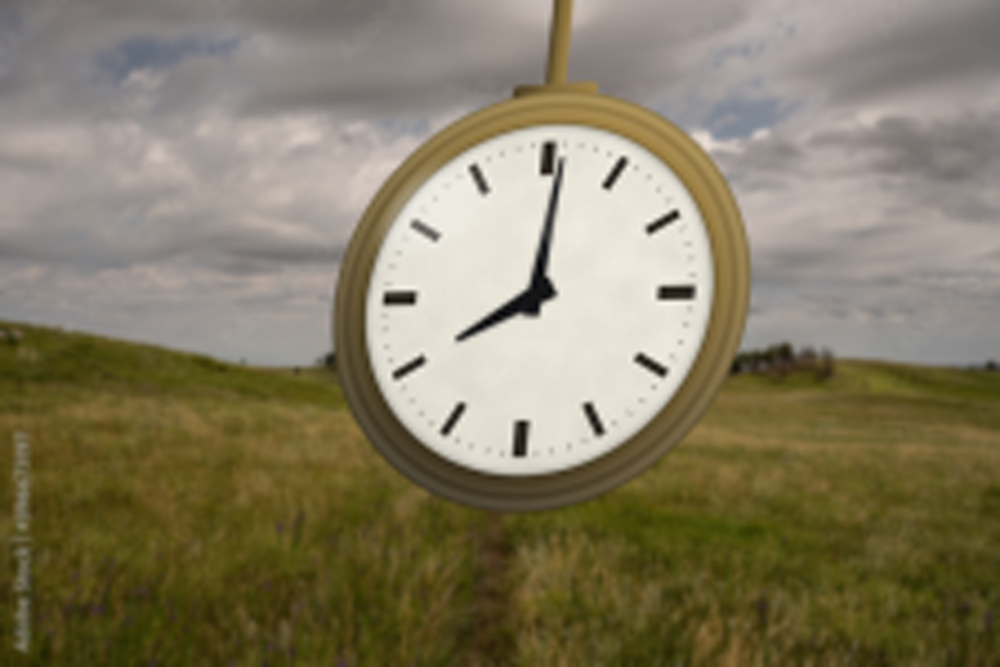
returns 8:01
